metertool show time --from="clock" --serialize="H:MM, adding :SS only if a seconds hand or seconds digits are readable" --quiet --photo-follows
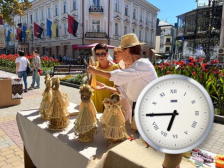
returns 6:45
